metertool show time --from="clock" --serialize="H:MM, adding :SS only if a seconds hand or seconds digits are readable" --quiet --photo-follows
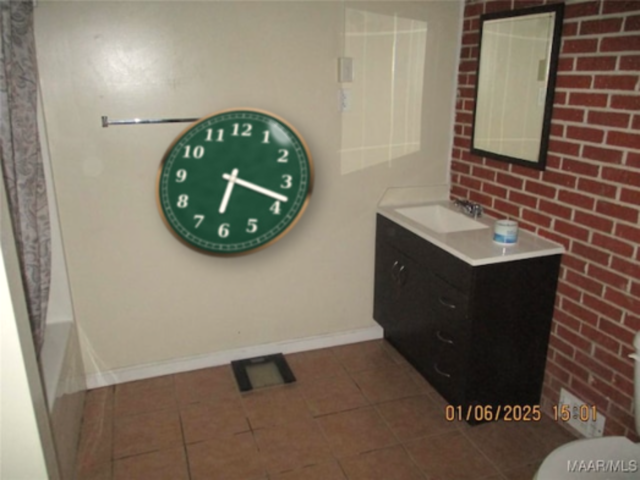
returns 6:18
